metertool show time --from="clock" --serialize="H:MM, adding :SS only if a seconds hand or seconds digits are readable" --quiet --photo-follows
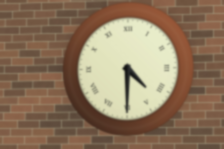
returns 4:30
